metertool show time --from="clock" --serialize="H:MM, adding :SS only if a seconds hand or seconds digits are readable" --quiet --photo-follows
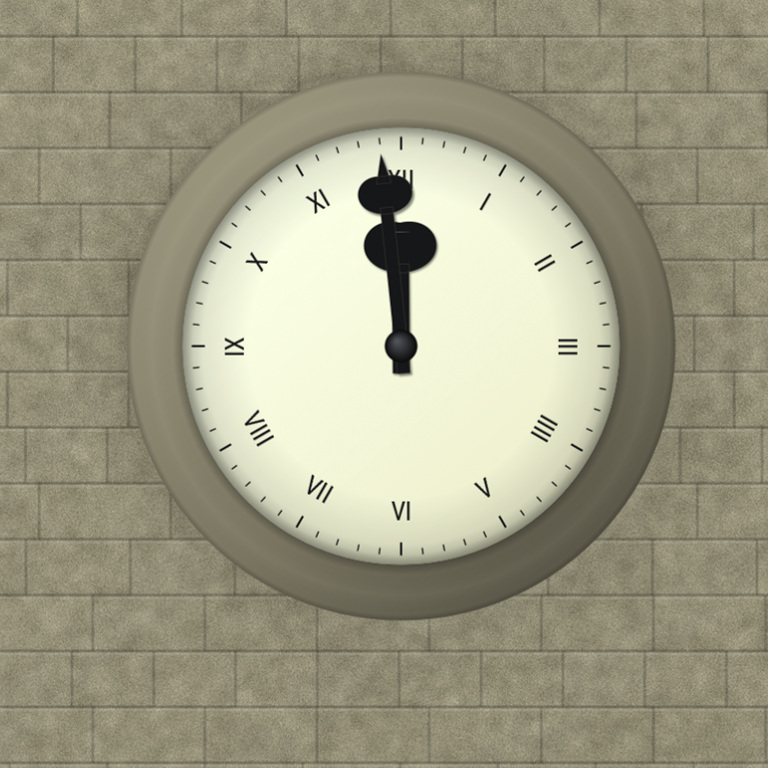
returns 11:59
